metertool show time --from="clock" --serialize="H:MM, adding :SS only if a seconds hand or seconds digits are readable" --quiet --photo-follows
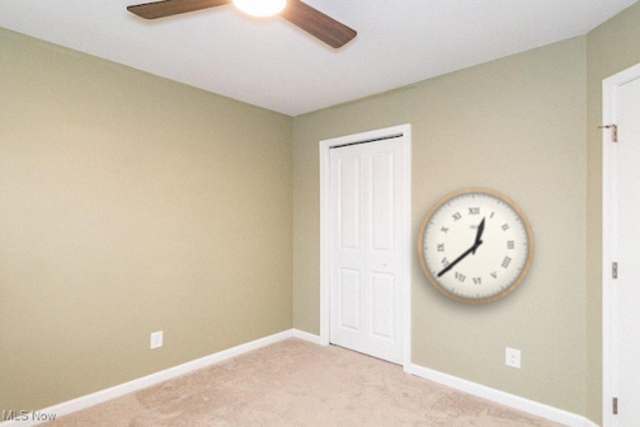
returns 12:39
